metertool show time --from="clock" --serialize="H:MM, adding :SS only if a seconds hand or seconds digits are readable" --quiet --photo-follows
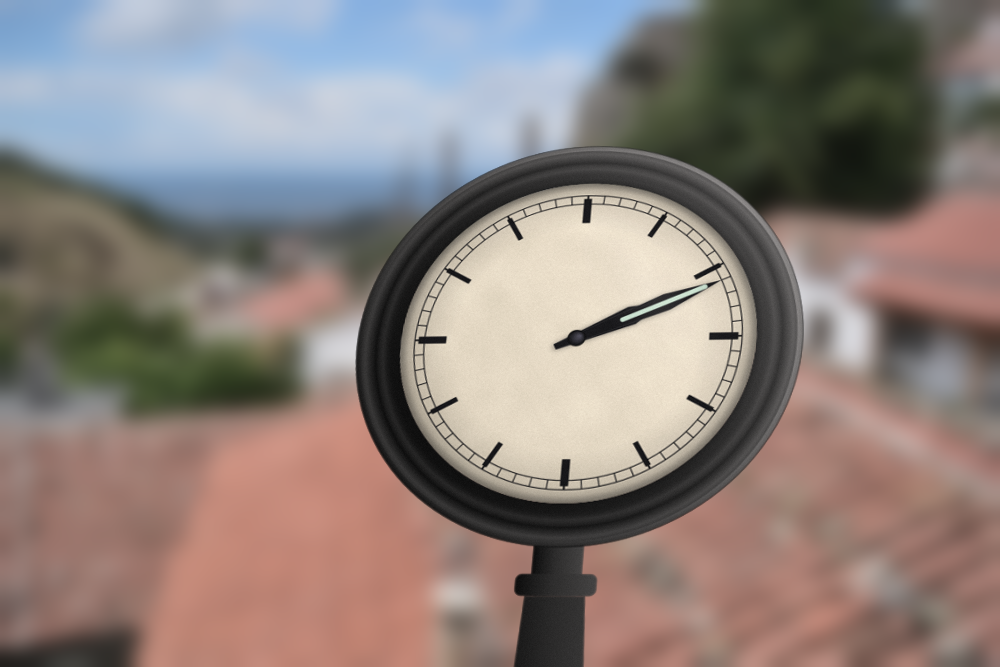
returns 2:11
